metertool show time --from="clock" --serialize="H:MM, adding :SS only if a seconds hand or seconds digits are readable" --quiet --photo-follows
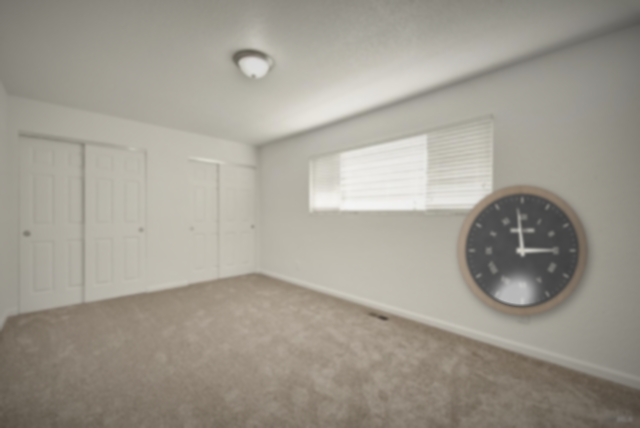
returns 2:59
